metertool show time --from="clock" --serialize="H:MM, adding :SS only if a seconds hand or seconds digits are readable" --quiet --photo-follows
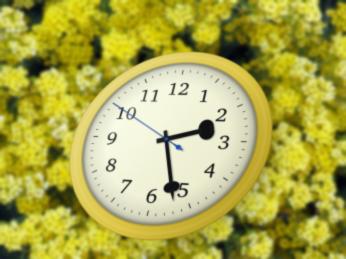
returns 2:26:50
